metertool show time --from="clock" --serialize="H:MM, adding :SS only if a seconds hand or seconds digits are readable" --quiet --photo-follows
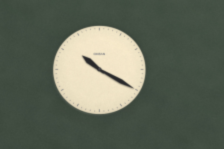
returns 10:20
